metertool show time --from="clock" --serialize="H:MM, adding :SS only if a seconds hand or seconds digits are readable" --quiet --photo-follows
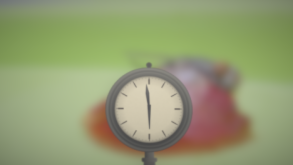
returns 5:59
